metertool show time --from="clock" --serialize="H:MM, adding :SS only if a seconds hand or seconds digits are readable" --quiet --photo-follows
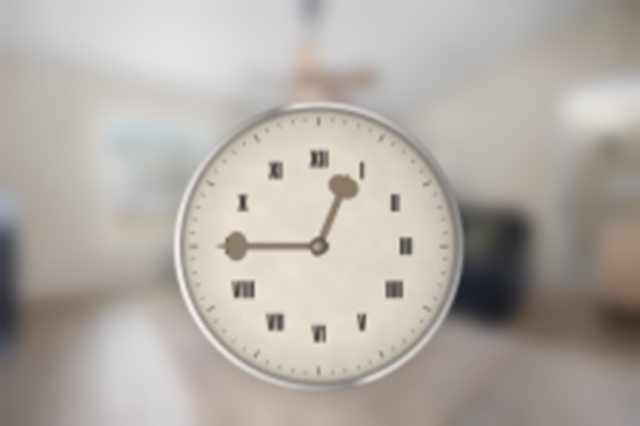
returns 12:45
